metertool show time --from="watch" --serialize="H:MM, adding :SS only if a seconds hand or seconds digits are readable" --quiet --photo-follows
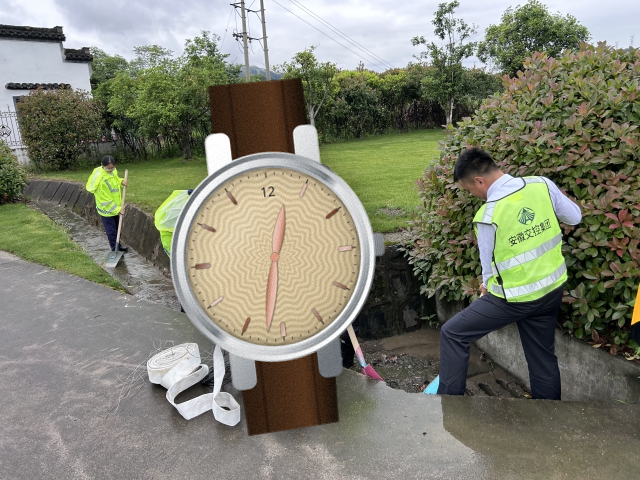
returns 12:32
